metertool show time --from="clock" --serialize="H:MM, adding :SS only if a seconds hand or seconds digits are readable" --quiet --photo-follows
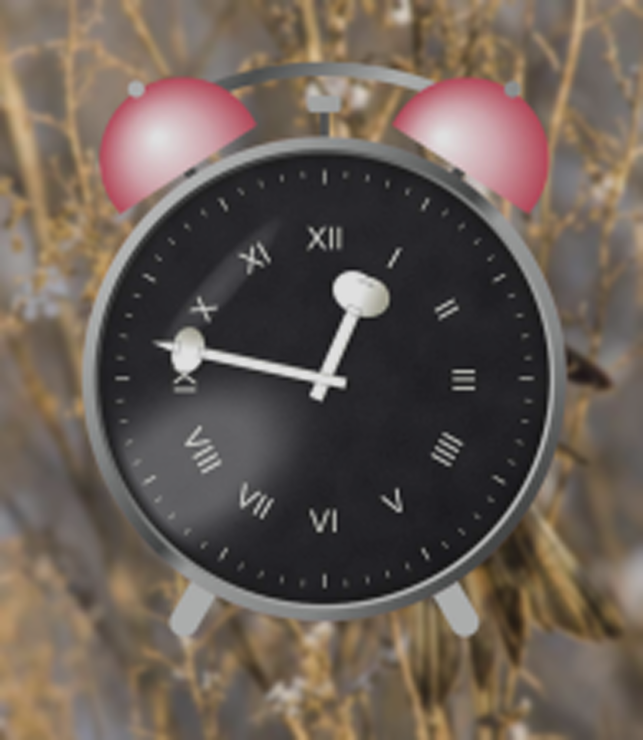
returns 12:47
